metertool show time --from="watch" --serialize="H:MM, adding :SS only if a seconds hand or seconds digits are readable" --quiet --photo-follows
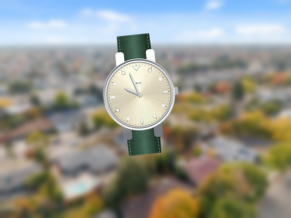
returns 9:57
